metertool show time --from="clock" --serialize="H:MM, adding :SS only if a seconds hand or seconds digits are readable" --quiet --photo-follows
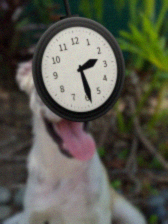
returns 2:29
